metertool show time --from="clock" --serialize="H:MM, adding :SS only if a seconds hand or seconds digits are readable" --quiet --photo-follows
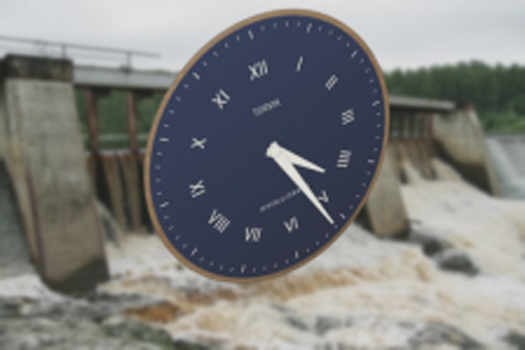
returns 4:26
